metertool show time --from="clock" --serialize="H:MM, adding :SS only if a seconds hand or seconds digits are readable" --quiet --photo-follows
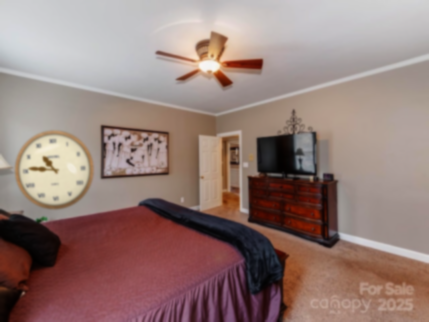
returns 10:46
